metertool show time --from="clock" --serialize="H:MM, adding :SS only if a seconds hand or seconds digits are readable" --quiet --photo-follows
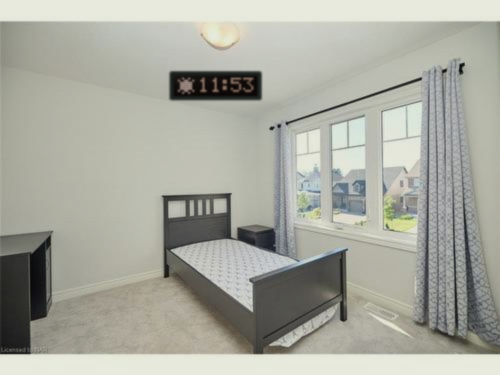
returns 11:53
